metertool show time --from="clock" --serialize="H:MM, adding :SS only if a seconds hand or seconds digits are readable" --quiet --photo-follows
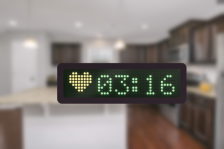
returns 3:16
